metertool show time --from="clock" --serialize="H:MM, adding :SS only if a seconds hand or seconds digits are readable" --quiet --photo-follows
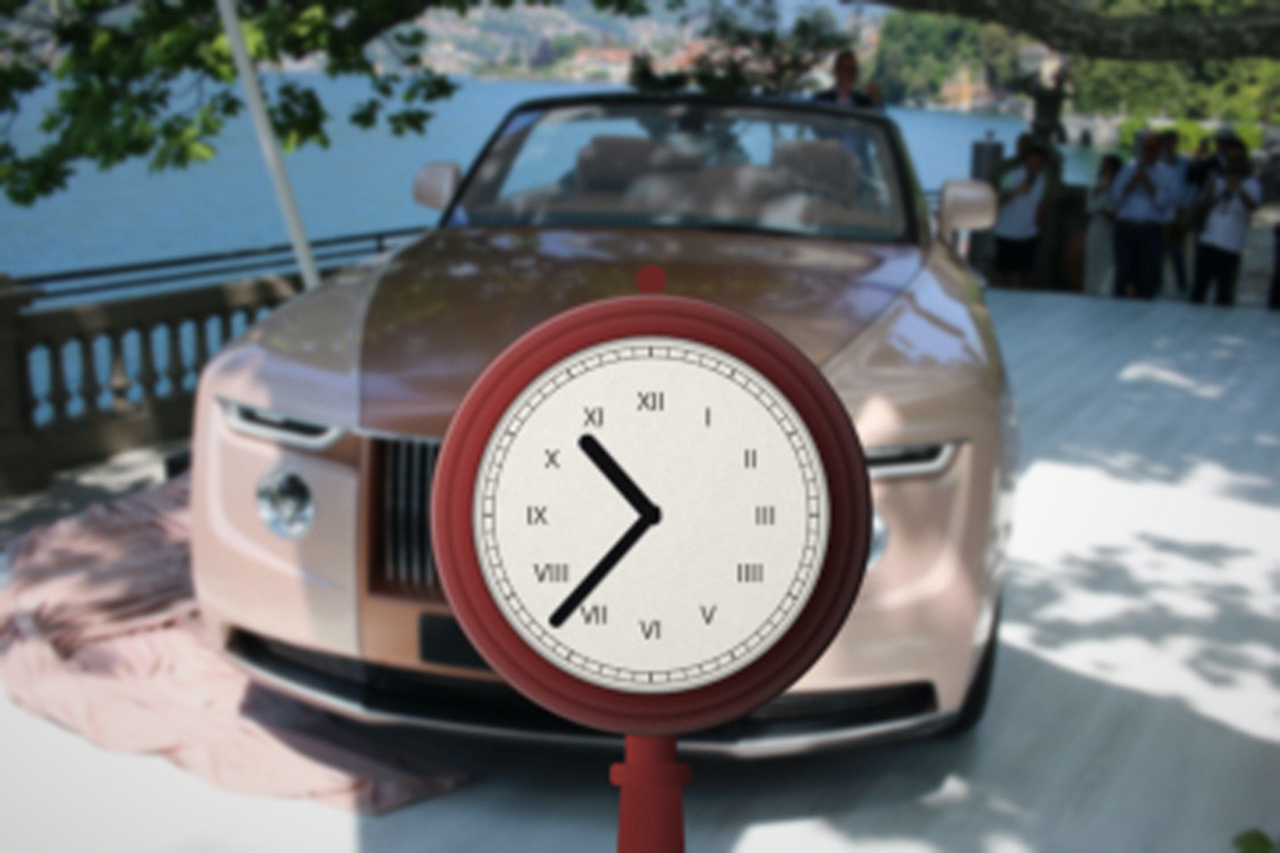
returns 10:37
